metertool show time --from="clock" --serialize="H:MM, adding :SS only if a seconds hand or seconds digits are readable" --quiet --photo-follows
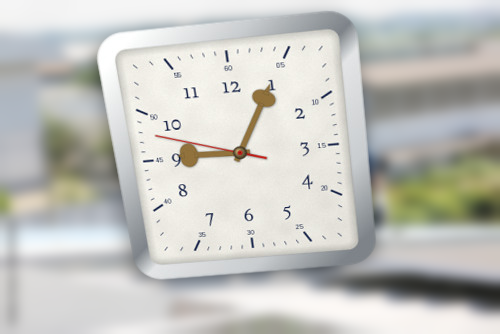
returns 9:04:48
